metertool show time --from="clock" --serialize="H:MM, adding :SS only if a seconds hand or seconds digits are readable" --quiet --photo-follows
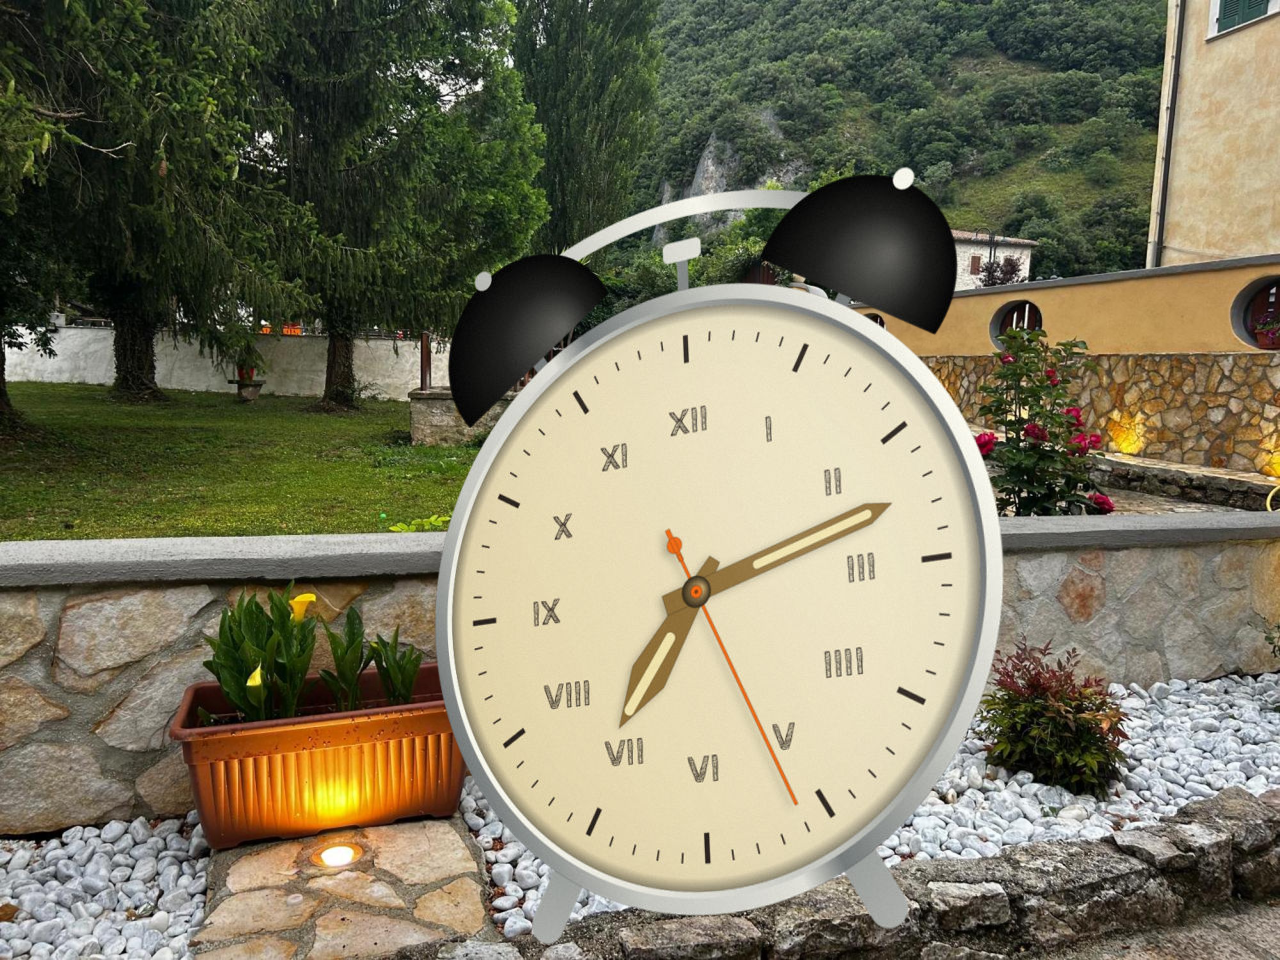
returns 7:12:26
